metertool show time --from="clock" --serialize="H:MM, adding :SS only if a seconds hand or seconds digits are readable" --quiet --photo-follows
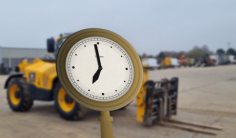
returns 6:59
